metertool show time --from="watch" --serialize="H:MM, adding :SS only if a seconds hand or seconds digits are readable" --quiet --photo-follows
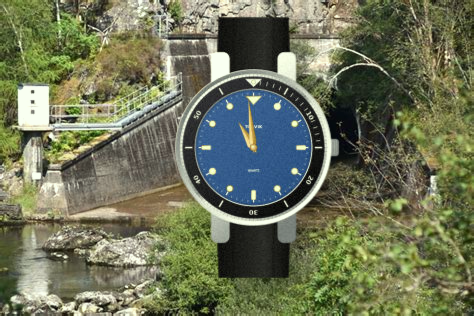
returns 10:59
